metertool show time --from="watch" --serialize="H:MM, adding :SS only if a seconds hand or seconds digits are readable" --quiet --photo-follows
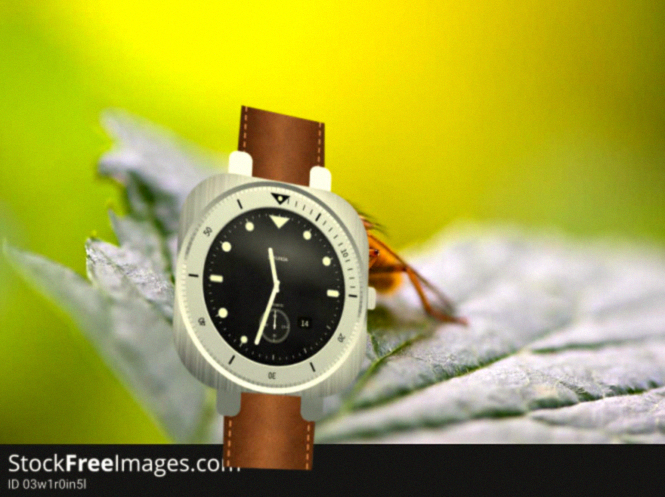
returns 11:33
